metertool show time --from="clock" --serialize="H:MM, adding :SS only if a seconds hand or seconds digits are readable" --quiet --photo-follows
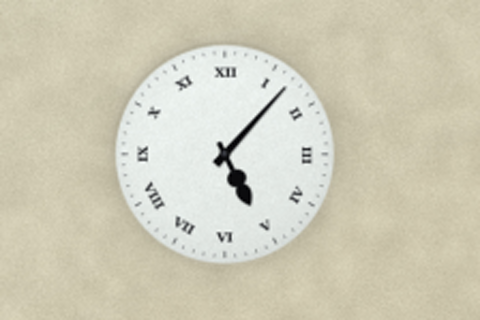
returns 5:07
